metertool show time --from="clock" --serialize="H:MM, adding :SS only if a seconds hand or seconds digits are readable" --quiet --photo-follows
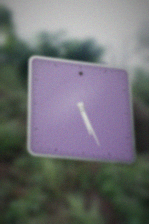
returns 5:26
